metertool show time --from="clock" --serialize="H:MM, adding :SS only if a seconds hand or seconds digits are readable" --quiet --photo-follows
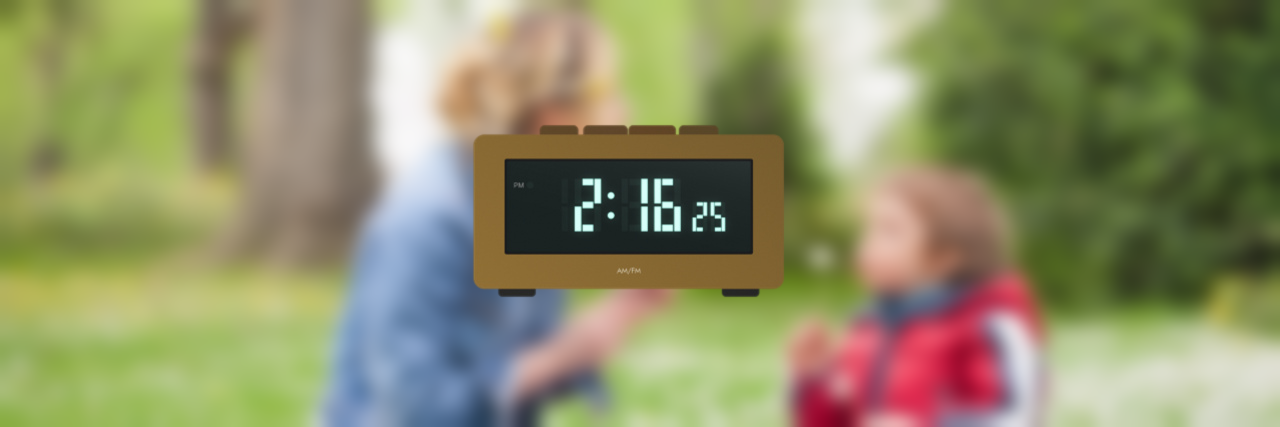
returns 2:16:25
